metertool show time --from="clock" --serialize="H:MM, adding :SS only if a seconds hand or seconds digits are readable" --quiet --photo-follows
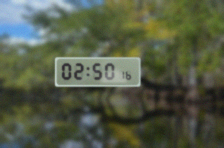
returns 2:50:16
